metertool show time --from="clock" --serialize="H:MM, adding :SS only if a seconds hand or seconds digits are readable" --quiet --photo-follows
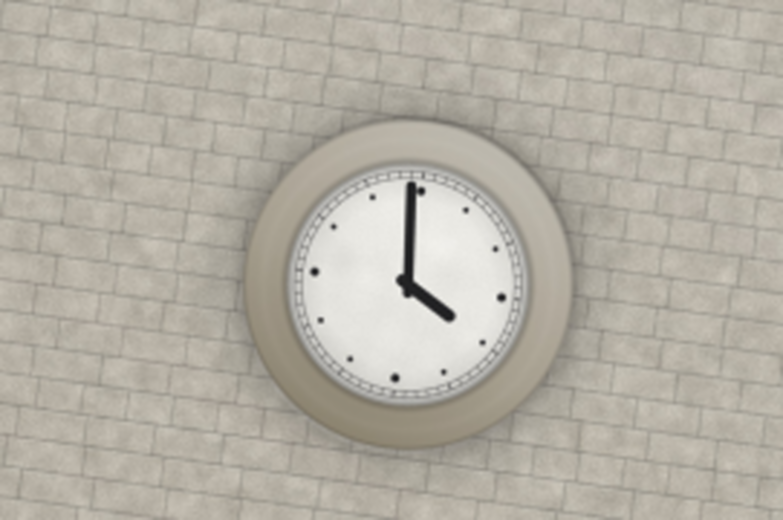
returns 3:59
